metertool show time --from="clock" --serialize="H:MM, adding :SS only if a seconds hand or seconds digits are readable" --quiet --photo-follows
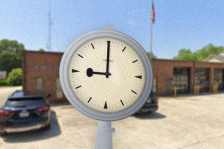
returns 9:00
